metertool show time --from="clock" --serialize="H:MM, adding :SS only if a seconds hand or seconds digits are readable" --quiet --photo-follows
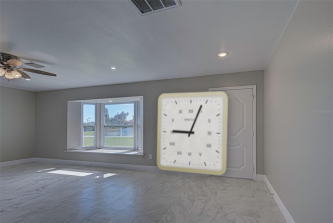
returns 9:04
